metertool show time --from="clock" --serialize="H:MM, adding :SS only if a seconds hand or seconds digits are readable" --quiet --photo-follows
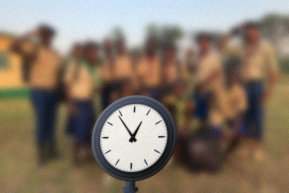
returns 12:54
